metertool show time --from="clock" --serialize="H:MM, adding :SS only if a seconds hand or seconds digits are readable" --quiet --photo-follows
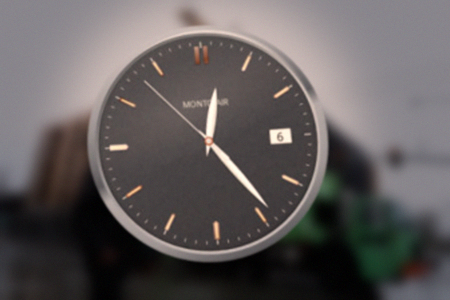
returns 12:23:53
